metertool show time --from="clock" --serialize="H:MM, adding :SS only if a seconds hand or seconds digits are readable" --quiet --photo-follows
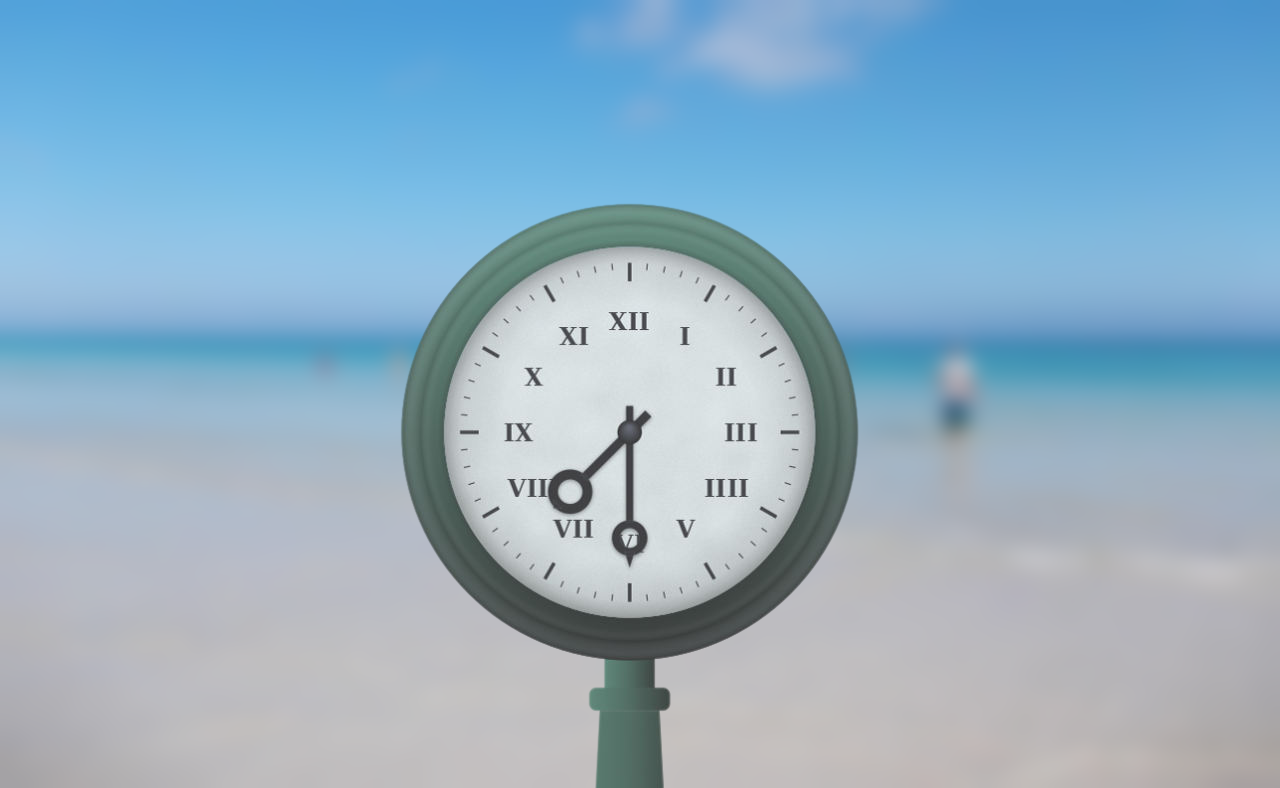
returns 7:30
